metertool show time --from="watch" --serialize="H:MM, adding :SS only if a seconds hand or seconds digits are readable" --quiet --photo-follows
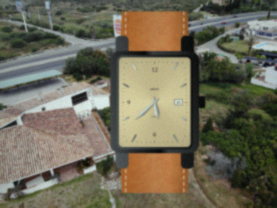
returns 5:38
